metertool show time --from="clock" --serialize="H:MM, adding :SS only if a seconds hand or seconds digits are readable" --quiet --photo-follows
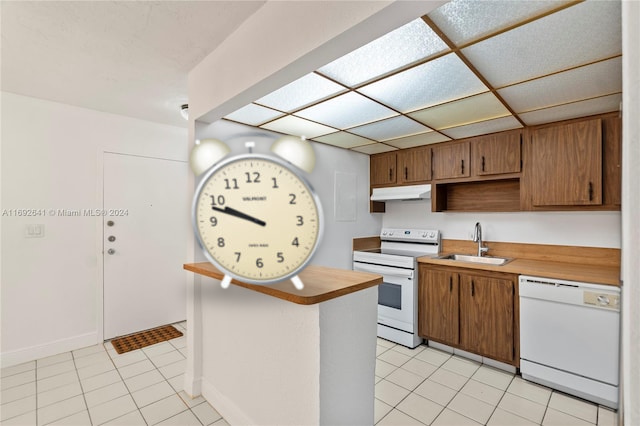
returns 9:48
